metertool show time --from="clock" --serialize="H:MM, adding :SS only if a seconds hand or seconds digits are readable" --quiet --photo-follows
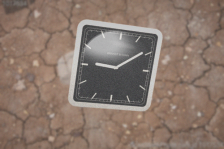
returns 9:09
